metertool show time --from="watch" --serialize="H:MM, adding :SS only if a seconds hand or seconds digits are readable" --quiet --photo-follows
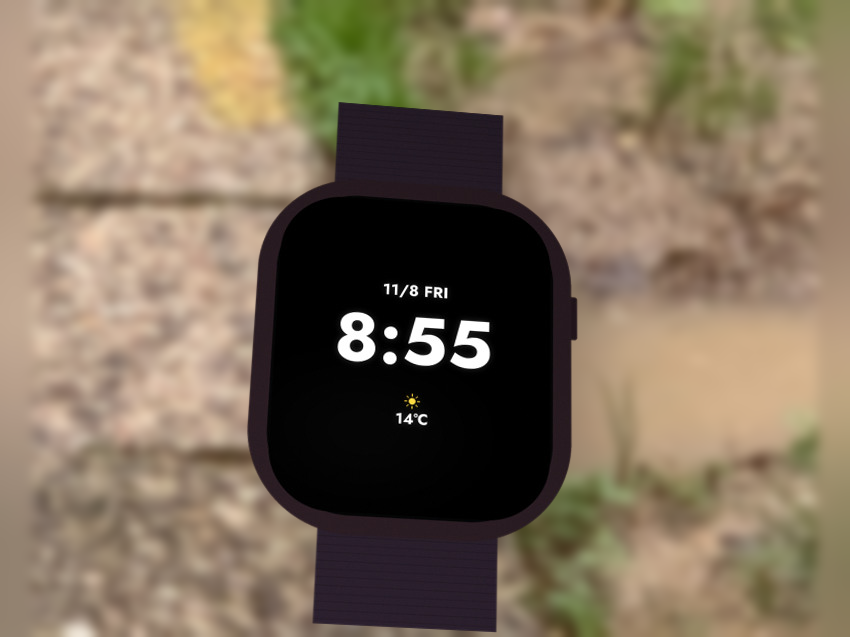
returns 8:55
